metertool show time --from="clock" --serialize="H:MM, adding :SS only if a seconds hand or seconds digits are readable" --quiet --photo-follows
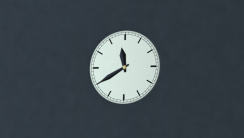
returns 11:40
